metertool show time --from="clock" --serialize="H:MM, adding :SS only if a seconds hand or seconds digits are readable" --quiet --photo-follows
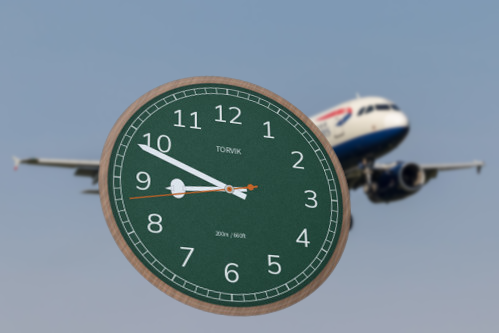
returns 8:48:43
